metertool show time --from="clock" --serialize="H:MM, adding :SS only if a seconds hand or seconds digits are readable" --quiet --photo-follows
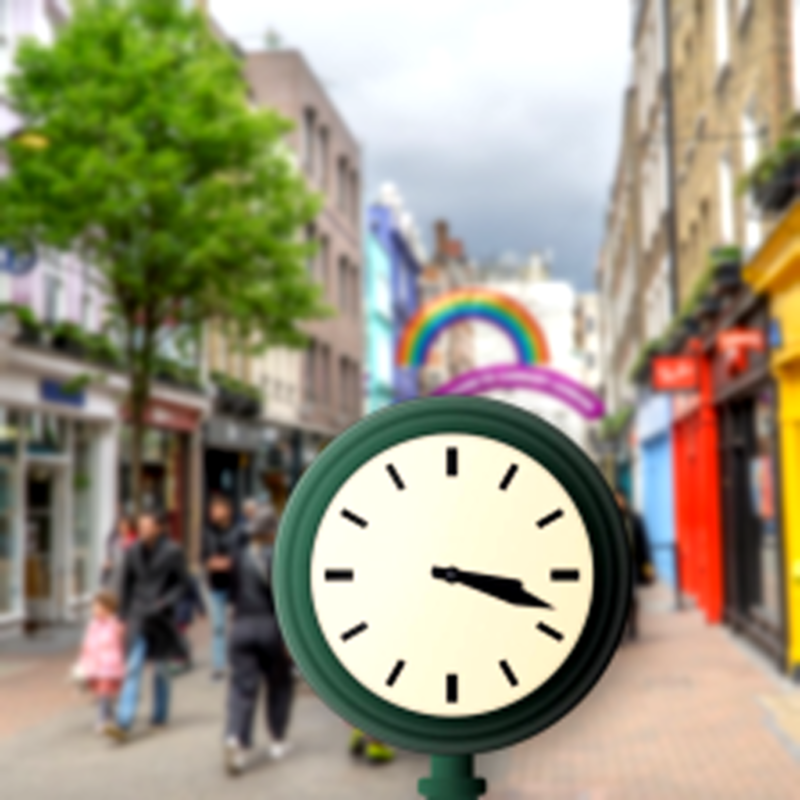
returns 3:18
